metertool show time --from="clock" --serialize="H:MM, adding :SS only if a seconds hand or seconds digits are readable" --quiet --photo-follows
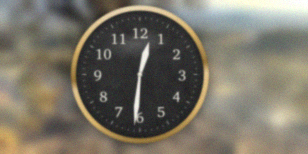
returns 12:31
